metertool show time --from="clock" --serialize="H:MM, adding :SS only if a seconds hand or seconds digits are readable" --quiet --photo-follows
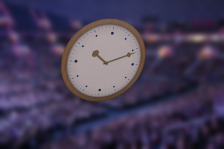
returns 10:11
